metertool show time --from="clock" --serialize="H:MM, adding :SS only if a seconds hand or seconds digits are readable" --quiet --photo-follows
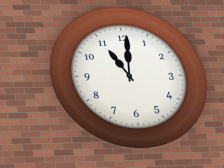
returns 11:01
